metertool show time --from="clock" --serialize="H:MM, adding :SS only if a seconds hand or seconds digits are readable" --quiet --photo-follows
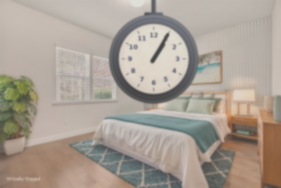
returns 1:05
